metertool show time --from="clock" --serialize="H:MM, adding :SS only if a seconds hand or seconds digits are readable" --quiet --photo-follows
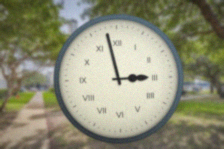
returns 2:58
